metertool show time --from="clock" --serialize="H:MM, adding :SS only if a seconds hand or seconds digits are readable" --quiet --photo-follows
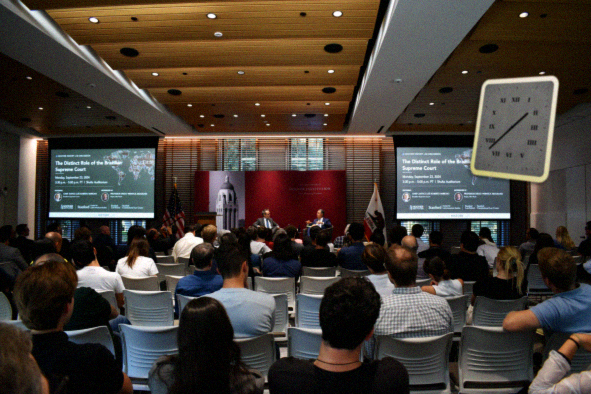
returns 1:38
